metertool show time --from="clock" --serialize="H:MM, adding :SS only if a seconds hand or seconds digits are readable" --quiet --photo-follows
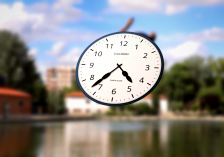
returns 4:37
